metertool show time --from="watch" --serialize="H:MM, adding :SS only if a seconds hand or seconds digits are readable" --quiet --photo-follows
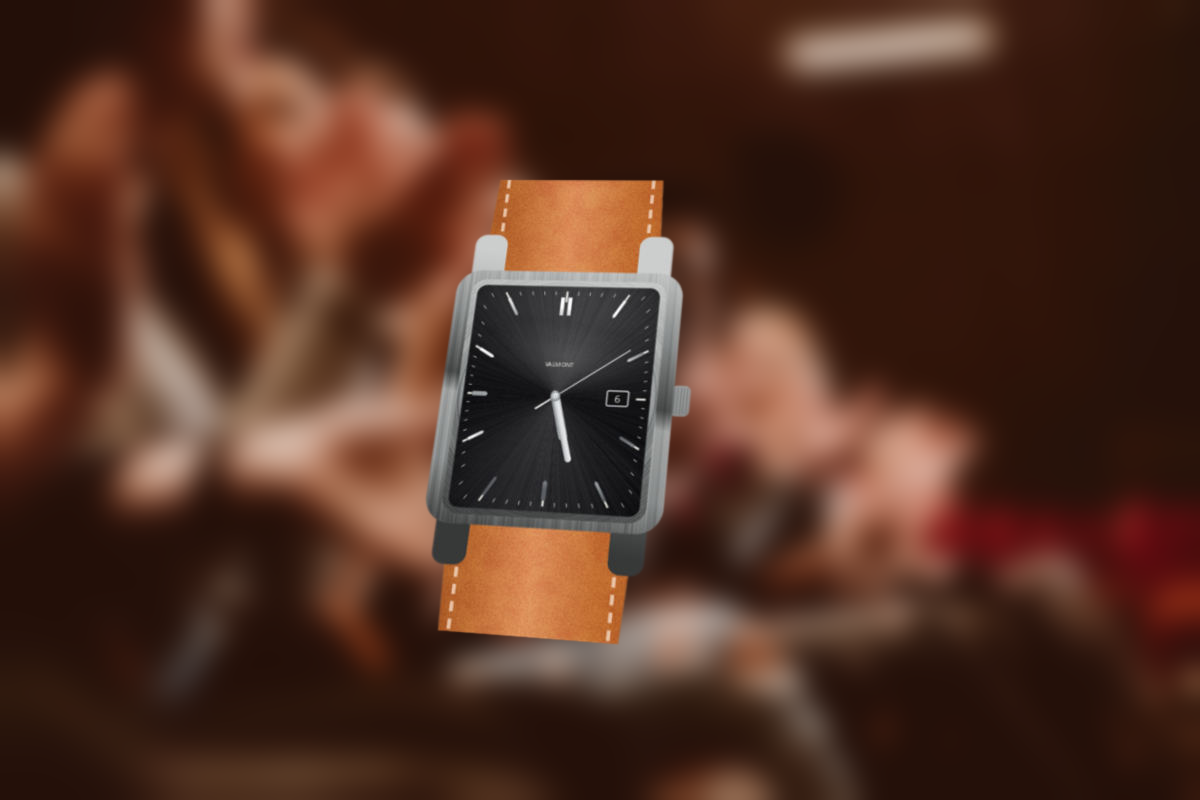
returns 5:27:09
